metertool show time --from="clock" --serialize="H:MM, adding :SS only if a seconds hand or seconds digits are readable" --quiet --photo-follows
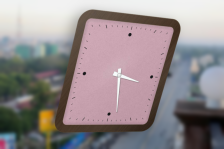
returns 3:28
